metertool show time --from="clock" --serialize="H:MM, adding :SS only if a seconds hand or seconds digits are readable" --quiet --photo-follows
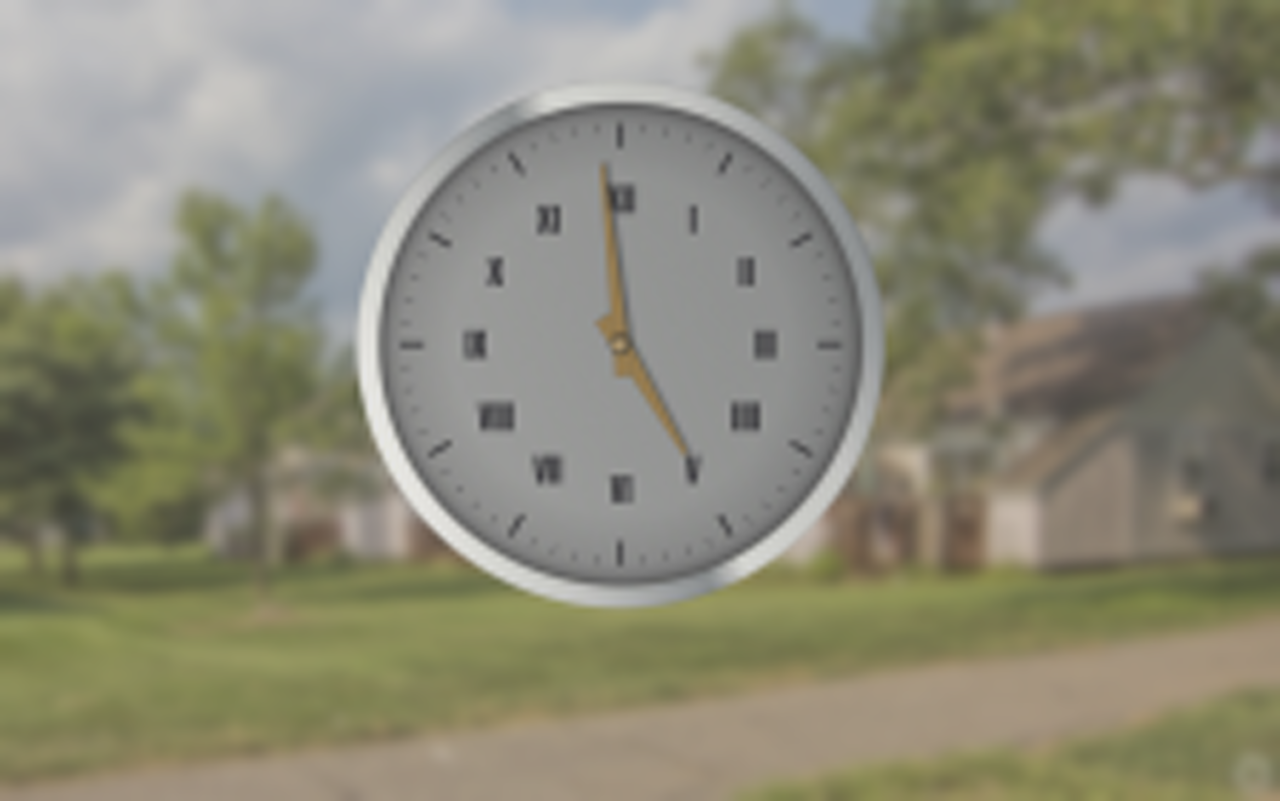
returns 4:59
